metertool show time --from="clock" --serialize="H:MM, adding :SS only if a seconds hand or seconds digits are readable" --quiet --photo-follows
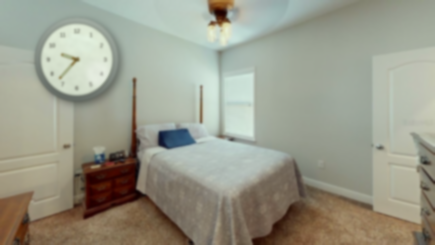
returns 9:37
